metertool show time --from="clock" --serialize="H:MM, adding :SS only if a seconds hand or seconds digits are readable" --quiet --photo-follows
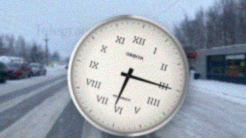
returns 6:15
